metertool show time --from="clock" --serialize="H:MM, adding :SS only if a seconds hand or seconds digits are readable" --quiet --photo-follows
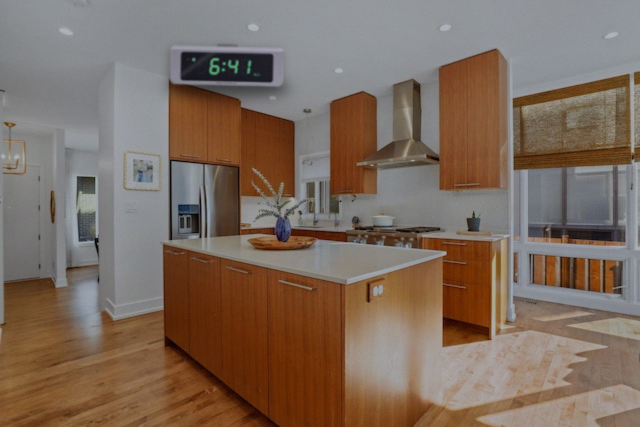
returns 6:41
